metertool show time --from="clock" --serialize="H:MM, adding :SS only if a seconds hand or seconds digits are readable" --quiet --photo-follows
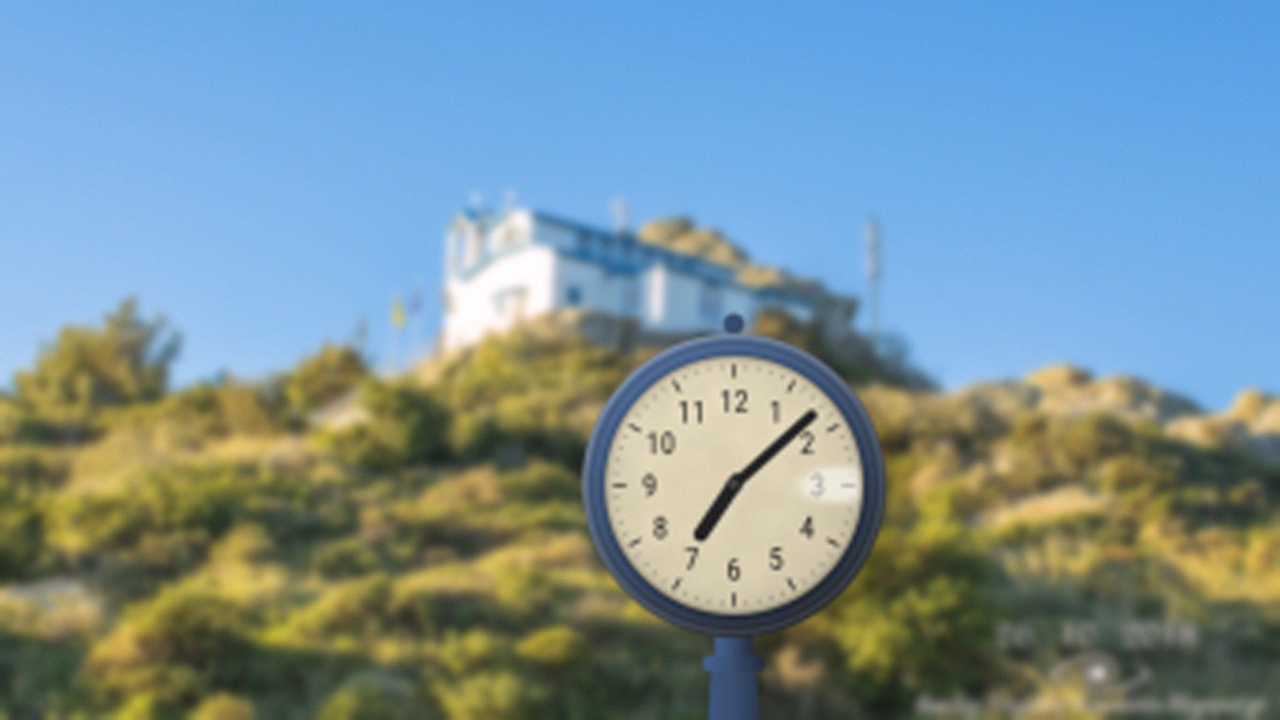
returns 7:08
